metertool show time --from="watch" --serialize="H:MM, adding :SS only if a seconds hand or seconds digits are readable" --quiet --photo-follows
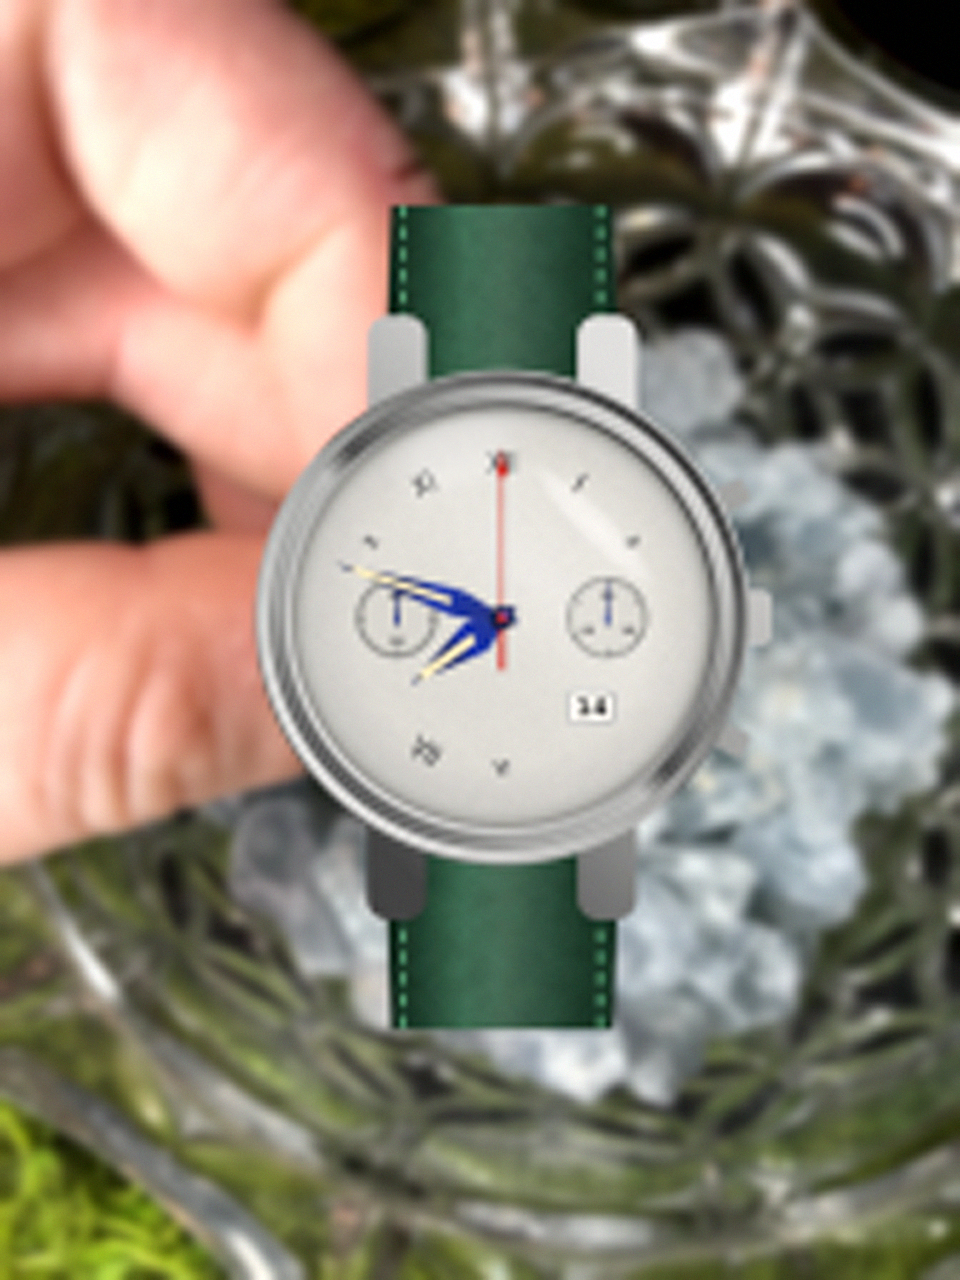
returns 7:48
